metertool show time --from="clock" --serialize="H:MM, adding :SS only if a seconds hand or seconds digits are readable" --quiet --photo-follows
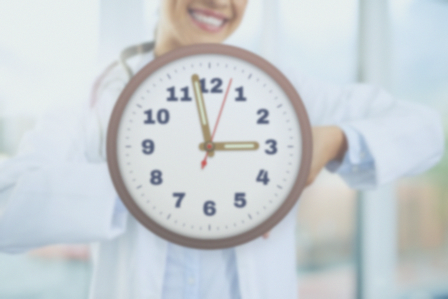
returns 2:58:03
